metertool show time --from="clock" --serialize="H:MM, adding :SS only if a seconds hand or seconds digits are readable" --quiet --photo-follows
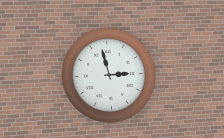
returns 2:58
